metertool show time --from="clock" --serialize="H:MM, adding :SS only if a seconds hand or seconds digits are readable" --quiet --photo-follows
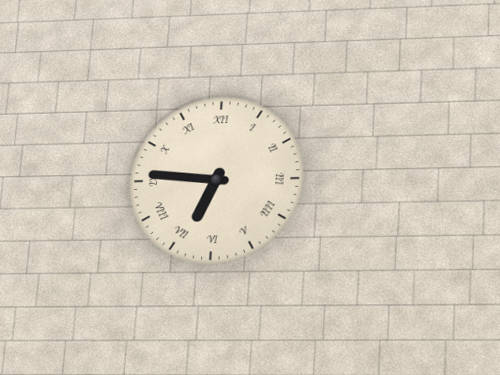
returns 6:46
